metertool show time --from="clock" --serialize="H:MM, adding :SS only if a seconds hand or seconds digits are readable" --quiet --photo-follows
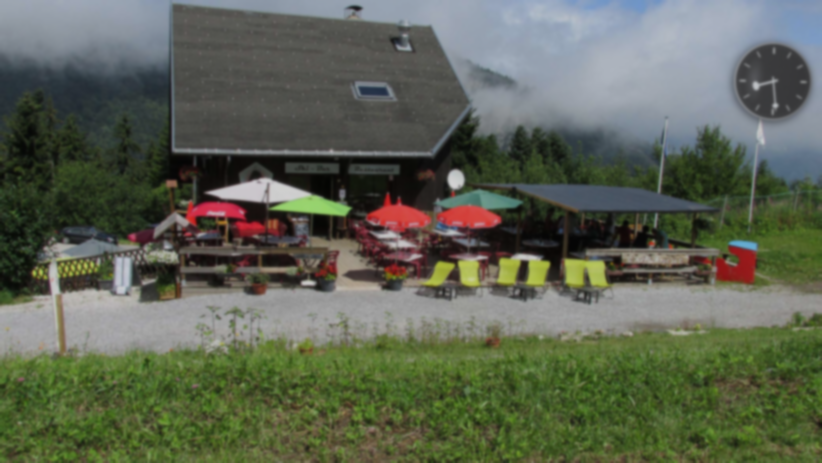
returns 8:29
